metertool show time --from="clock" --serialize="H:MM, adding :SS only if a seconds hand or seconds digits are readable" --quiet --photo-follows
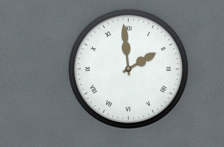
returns 1:59
